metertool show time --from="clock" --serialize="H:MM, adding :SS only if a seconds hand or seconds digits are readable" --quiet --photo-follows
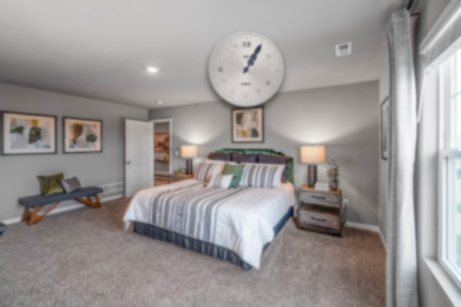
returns 1:05
